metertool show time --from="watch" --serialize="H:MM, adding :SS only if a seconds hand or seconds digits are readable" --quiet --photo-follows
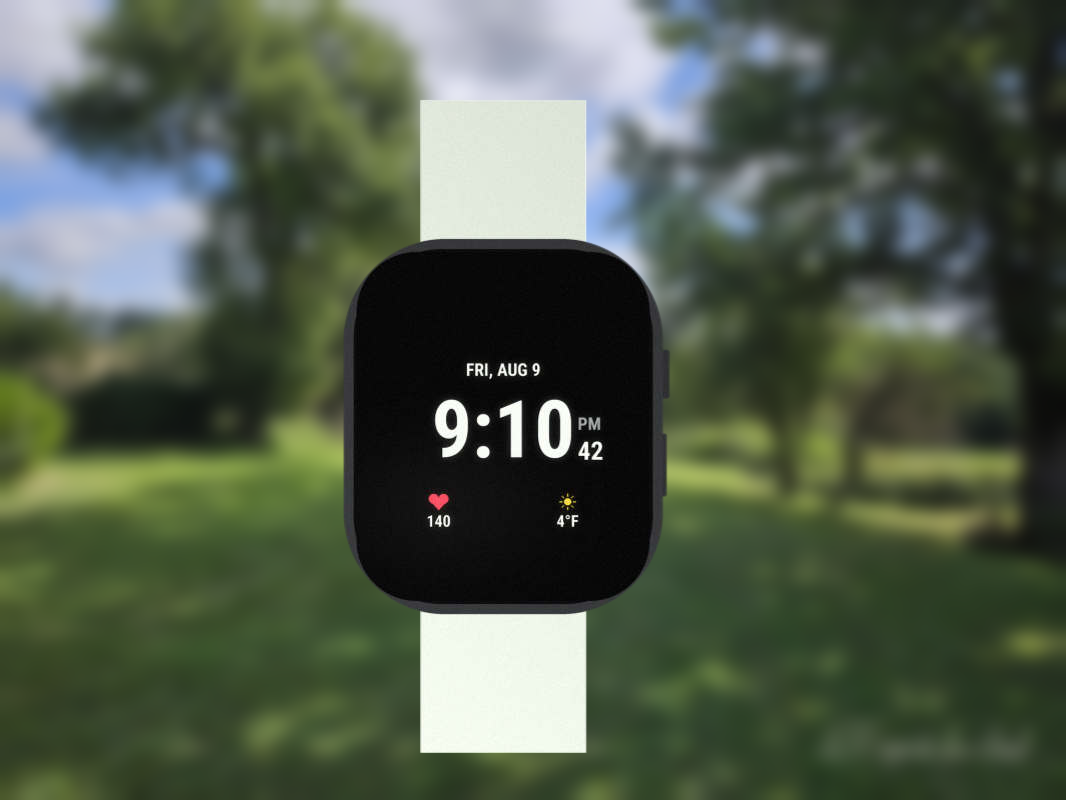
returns 9:10:42
